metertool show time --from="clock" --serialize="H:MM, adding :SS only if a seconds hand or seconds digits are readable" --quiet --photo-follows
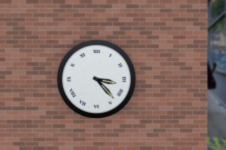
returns 3:23
